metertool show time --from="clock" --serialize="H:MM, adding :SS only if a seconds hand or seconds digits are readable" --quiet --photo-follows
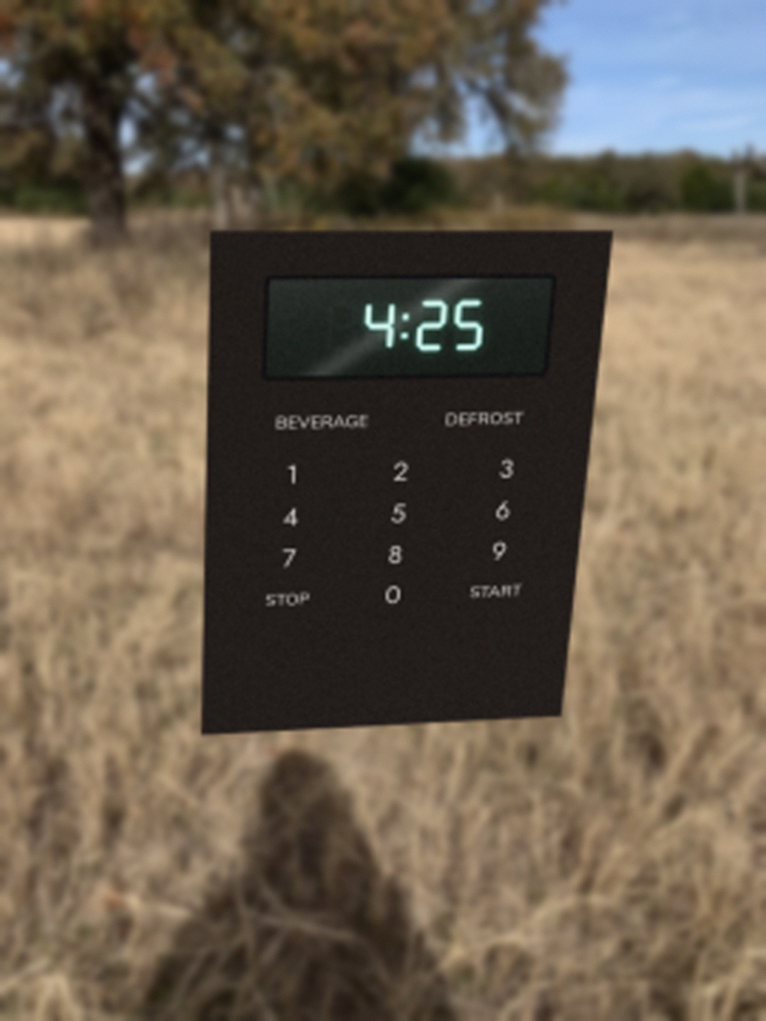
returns 4:25
